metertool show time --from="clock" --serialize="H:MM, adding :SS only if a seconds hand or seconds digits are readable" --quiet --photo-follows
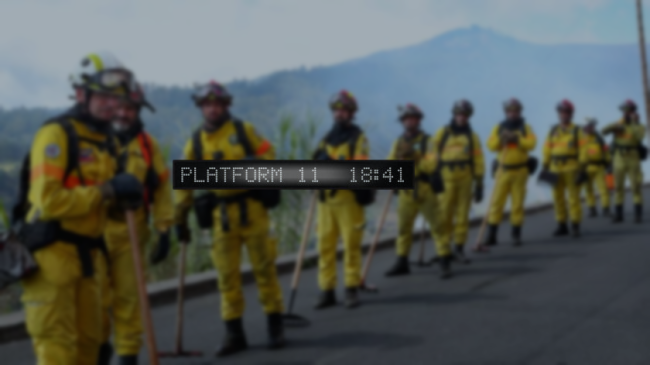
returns 18:41
